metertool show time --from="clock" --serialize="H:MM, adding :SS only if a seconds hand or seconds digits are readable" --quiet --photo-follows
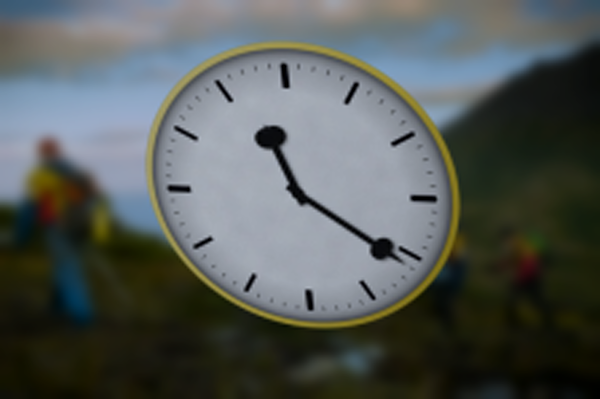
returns 11:21
